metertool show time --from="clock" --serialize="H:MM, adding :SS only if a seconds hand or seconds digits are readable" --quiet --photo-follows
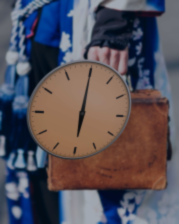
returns 6:00
